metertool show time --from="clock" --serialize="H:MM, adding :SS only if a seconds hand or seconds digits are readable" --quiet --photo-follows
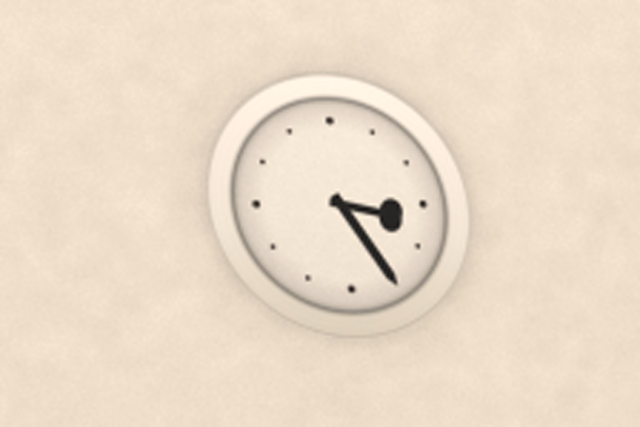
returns 3:25
